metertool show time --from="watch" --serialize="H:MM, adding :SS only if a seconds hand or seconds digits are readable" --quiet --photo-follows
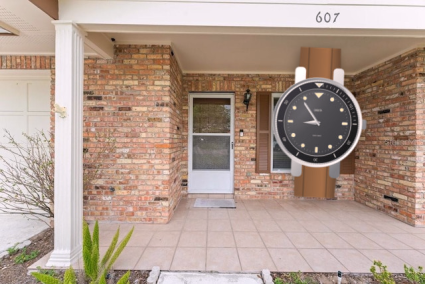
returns 8:54
